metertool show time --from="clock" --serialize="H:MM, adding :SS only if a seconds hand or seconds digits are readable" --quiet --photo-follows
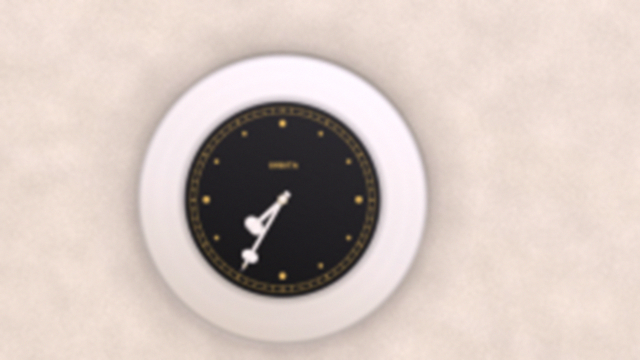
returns 7:35
